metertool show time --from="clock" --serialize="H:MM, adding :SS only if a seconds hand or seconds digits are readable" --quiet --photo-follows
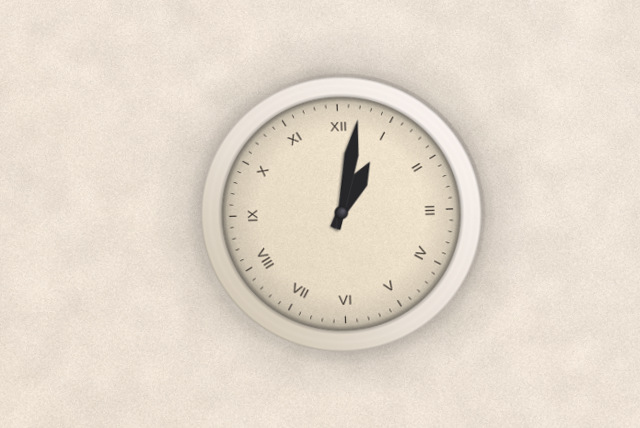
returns 1:02
